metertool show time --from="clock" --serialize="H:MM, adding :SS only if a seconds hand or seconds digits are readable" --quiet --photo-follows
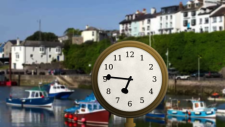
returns 6:46
